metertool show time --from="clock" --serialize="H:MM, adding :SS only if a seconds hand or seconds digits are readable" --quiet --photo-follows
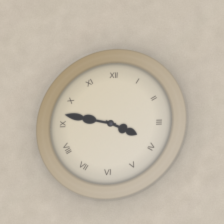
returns 3:47
